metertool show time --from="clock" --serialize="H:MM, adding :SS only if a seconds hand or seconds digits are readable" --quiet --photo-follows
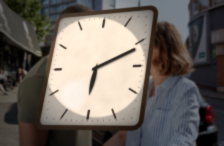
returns 6:11
